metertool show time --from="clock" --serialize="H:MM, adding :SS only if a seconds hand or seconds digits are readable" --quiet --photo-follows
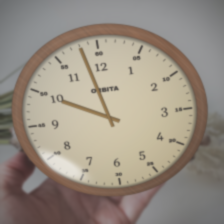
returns 9:58
